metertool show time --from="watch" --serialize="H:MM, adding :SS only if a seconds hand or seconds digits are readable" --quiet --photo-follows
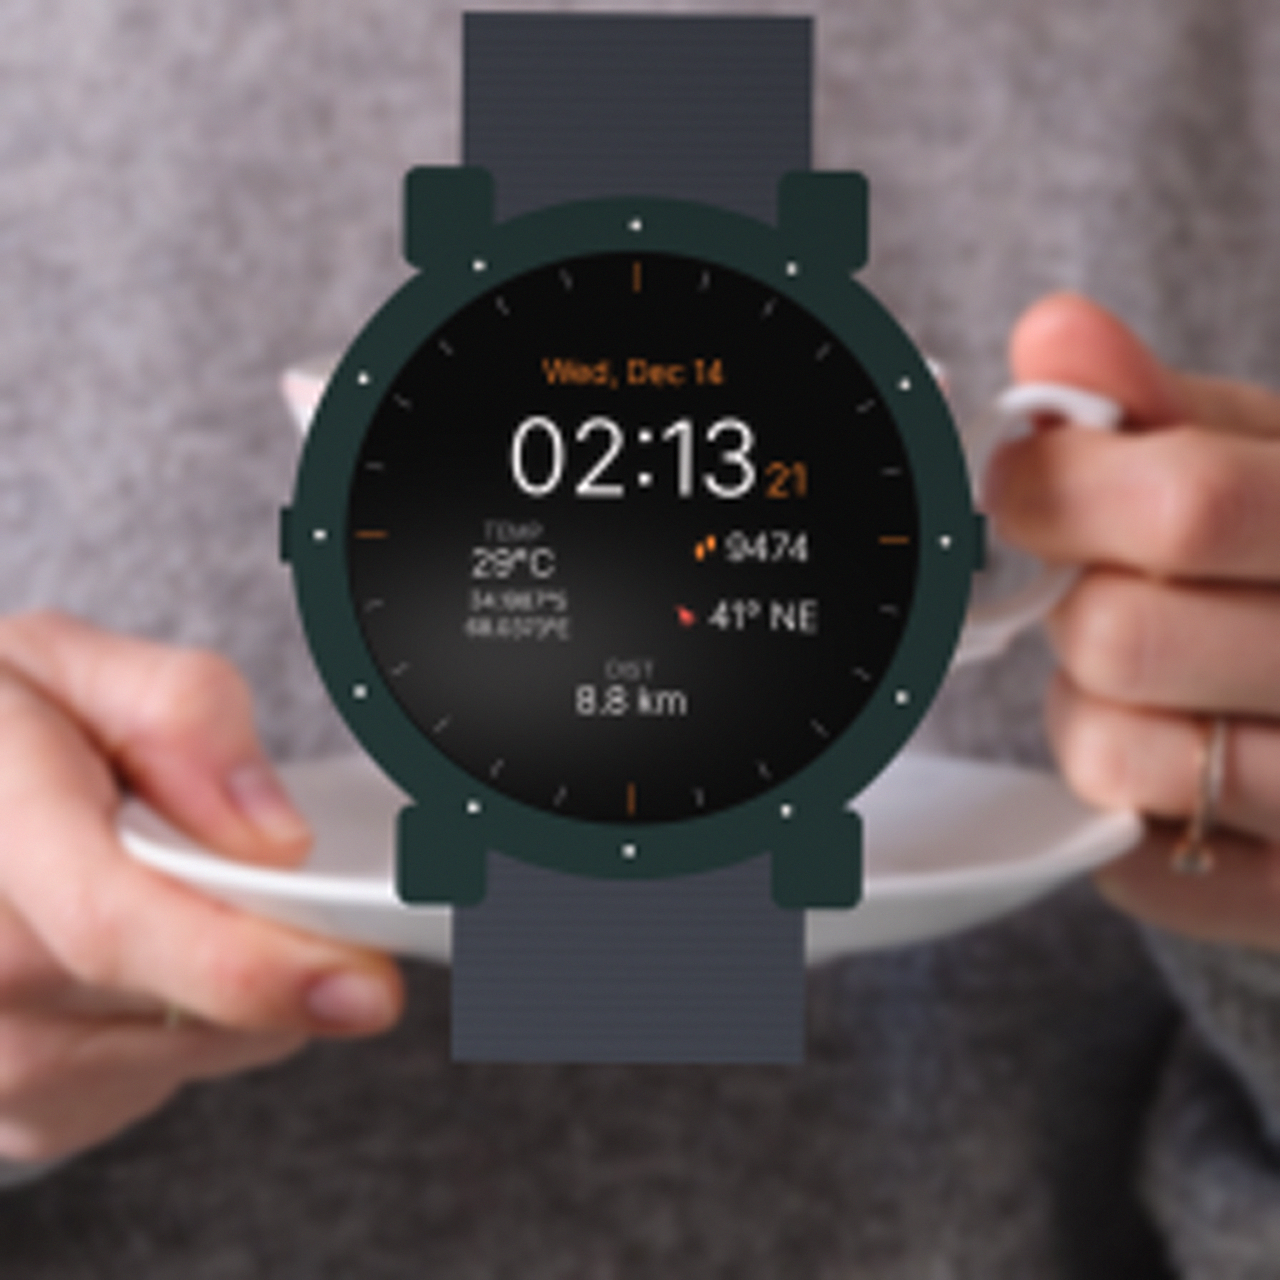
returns 2:13:21
